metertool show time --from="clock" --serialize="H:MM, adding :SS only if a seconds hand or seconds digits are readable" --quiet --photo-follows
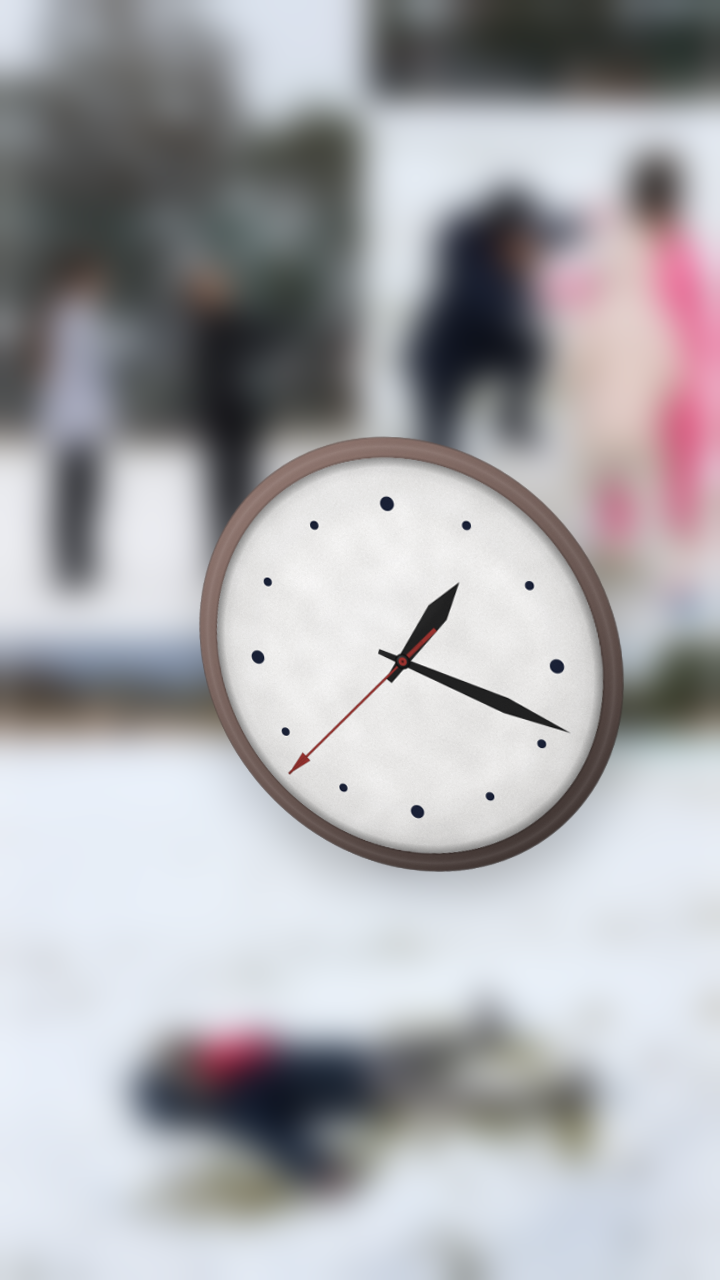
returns 1:18:38
